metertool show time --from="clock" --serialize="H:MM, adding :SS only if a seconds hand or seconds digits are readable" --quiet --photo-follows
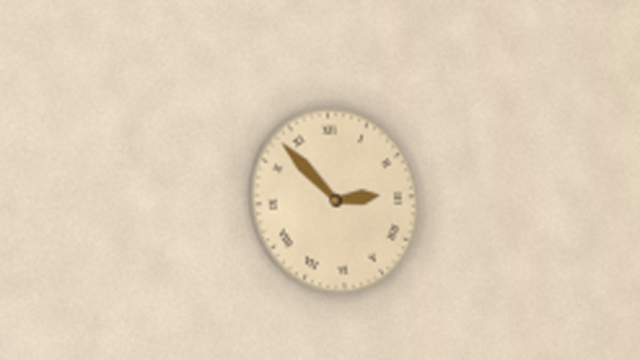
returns 2:53
